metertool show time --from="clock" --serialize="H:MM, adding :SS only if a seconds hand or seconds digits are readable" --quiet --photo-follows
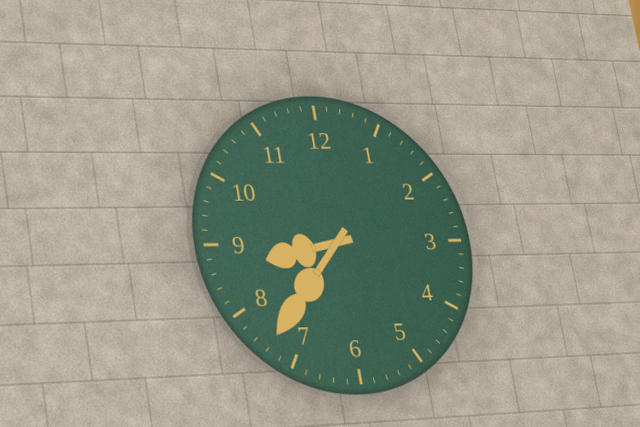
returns 8:37
